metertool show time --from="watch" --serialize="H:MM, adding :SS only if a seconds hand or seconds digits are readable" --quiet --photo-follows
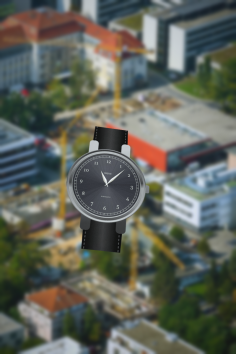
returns 11:07
